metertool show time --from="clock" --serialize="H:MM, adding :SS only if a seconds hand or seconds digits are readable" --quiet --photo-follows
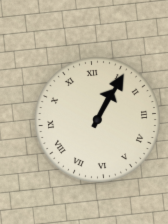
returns 1:06
